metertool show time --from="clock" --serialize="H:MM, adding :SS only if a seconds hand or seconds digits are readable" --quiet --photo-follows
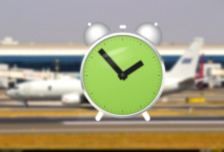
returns 1:53
